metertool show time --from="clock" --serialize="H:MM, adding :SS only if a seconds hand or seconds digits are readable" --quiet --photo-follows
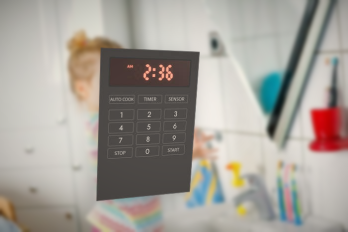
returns 2:36
